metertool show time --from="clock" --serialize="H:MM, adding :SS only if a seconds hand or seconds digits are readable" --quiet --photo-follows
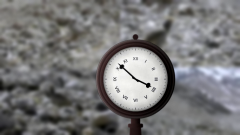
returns 3:52
